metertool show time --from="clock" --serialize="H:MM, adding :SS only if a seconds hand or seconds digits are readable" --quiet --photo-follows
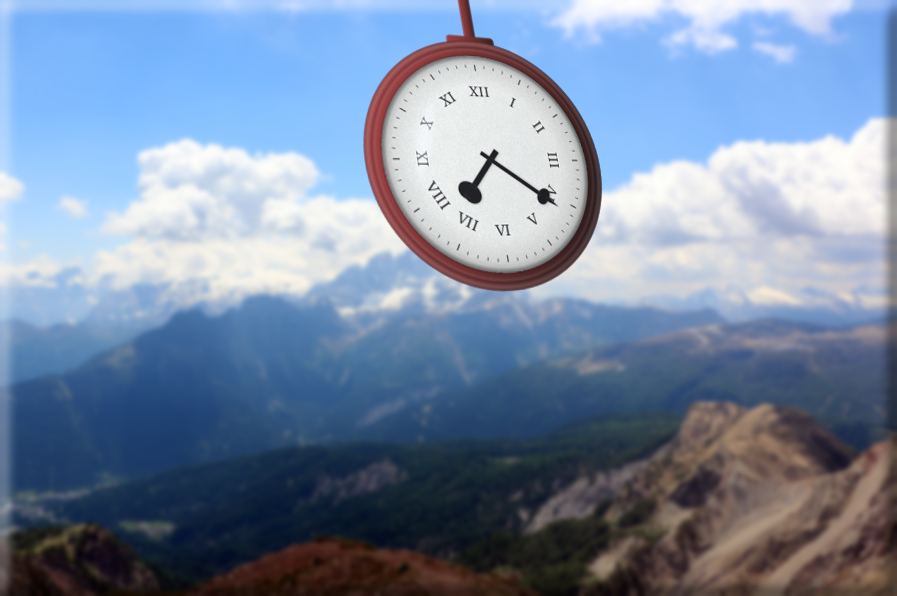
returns 7:21
